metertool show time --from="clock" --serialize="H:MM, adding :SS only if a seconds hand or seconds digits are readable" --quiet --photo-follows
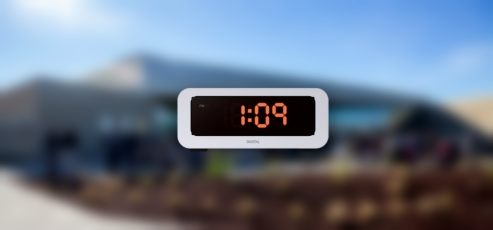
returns 1:09
